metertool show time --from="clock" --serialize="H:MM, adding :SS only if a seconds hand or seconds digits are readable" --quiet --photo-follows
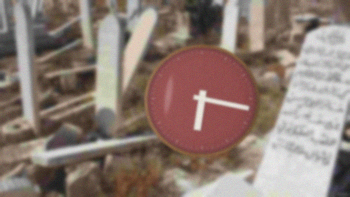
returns 6:17
